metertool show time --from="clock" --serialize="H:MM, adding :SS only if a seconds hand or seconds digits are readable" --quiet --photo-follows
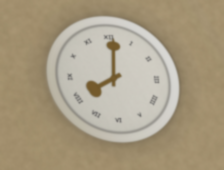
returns 8:01
